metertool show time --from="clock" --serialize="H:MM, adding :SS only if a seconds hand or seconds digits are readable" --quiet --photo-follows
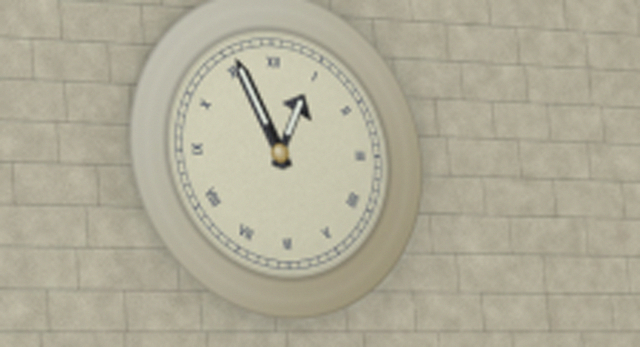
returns 12:56
